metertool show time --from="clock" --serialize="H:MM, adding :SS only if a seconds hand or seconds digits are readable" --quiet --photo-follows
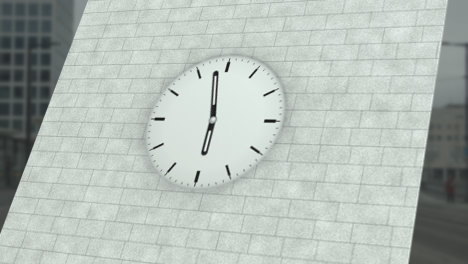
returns 5:58
